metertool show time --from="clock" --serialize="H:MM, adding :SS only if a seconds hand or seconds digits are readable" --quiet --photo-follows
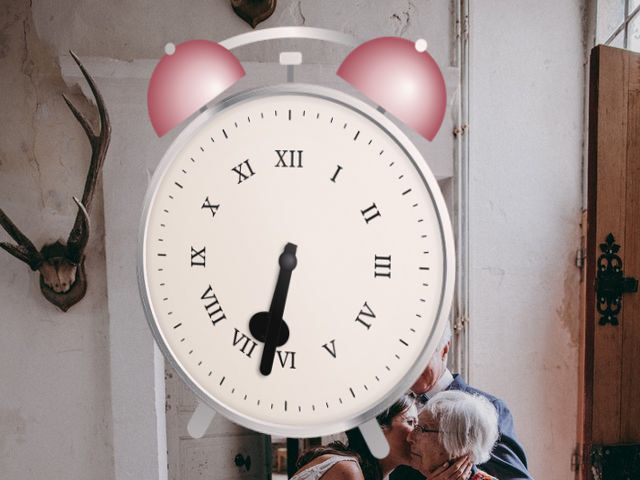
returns 6:32
